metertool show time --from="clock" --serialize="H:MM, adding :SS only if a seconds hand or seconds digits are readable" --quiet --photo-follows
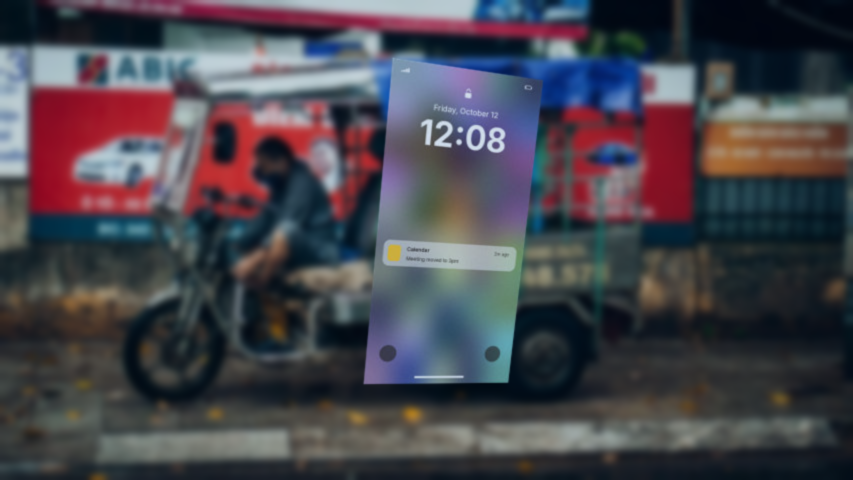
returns 12:08
